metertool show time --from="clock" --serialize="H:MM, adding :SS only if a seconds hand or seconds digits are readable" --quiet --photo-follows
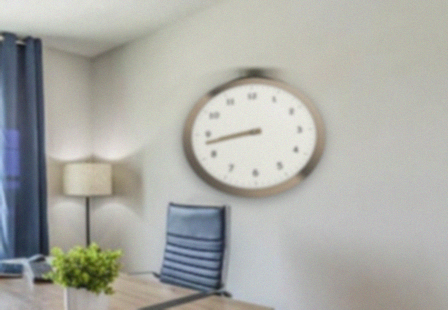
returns 8:43
